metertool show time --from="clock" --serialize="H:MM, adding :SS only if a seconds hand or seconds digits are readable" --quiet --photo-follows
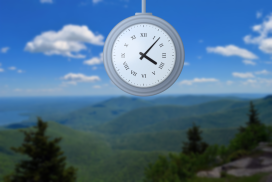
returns 4:07
